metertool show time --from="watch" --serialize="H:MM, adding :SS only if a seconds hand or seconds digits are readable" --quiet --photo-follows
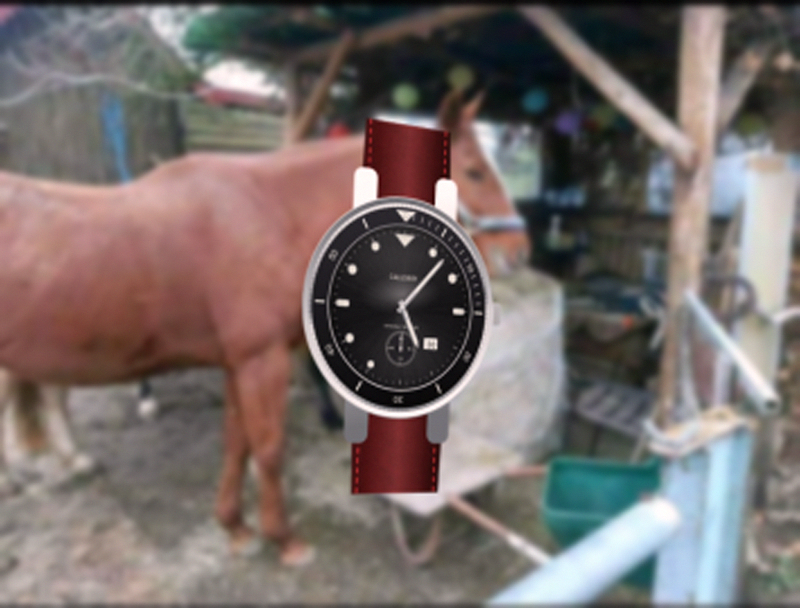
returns 5:07
